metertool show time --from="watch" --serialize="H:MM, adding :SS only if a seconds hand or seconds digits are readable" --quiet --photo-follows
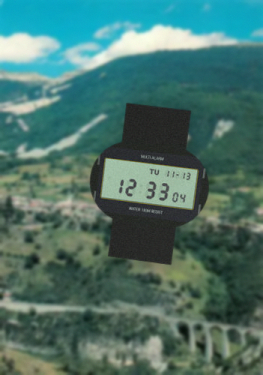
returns 12:33:04
